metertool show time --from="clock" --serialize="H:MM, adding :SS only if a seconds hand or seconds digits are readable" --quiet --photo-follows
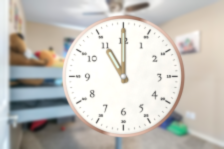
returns 11:00
